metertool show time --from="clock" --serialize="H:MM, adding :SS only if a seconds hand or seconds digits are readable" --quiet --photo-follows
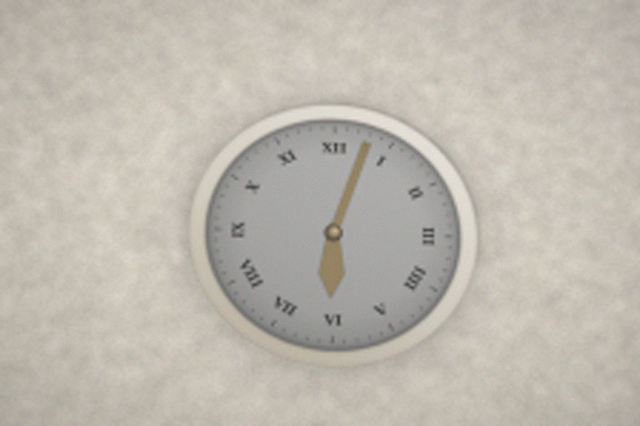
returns 6:03
